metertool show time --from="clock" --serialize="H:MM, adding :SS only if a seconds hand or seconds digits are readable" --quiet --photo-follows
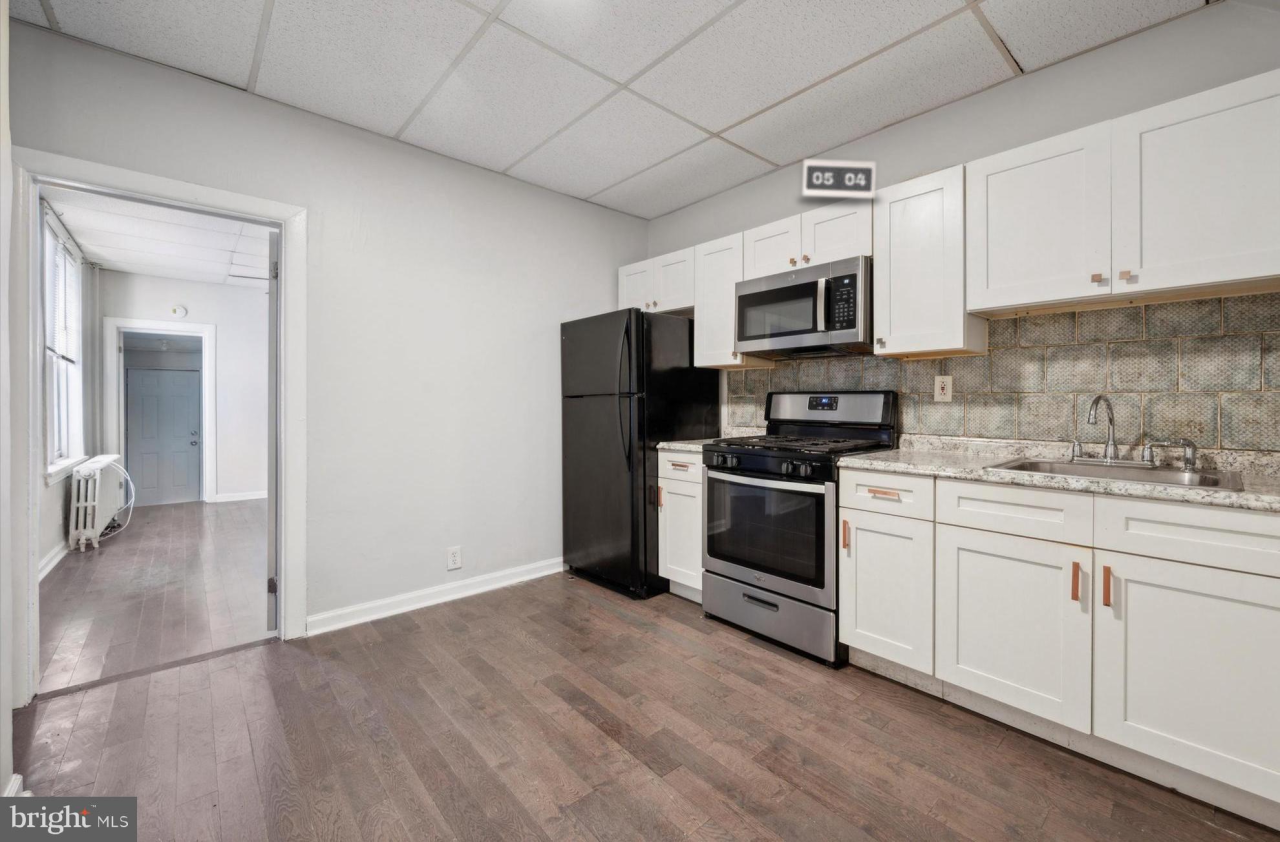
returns 5:04
